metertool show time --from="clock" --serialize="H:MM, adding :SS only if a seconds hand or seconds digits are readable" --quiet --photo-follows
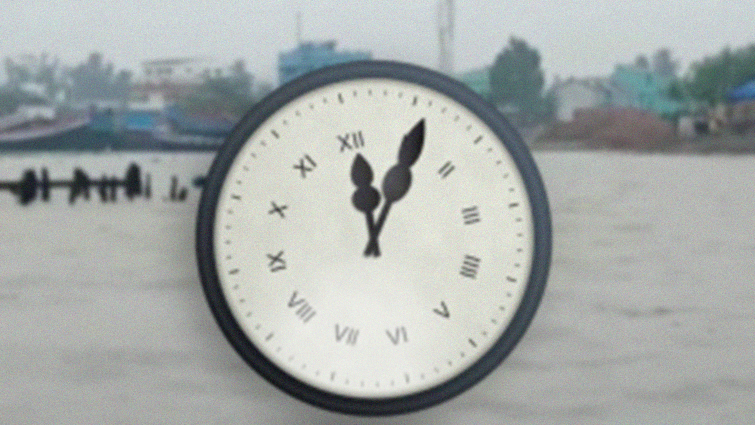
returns 12:06
